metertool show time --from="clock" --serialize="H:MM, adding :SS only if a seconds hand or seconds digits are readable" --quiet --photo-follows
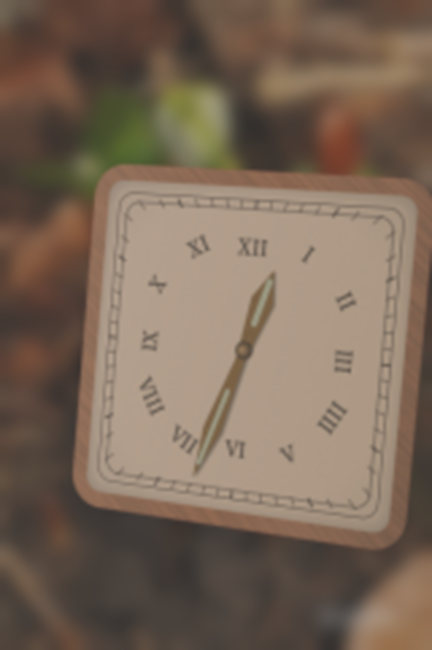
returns 12:33
